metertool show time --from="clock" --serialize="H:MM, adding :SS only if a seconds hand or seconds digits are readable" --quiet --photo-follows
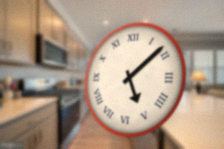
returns 5:08
